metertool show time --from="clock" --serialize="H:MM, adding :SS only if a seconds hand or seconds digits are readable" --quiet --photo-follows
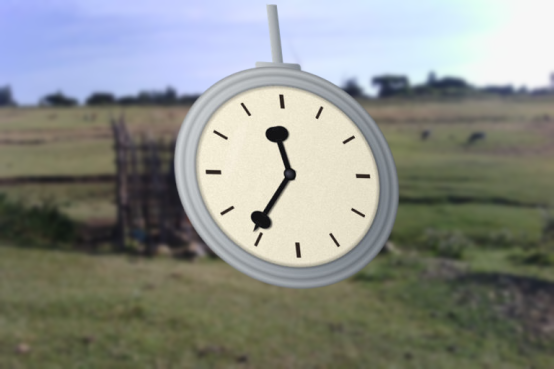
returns 11:36
